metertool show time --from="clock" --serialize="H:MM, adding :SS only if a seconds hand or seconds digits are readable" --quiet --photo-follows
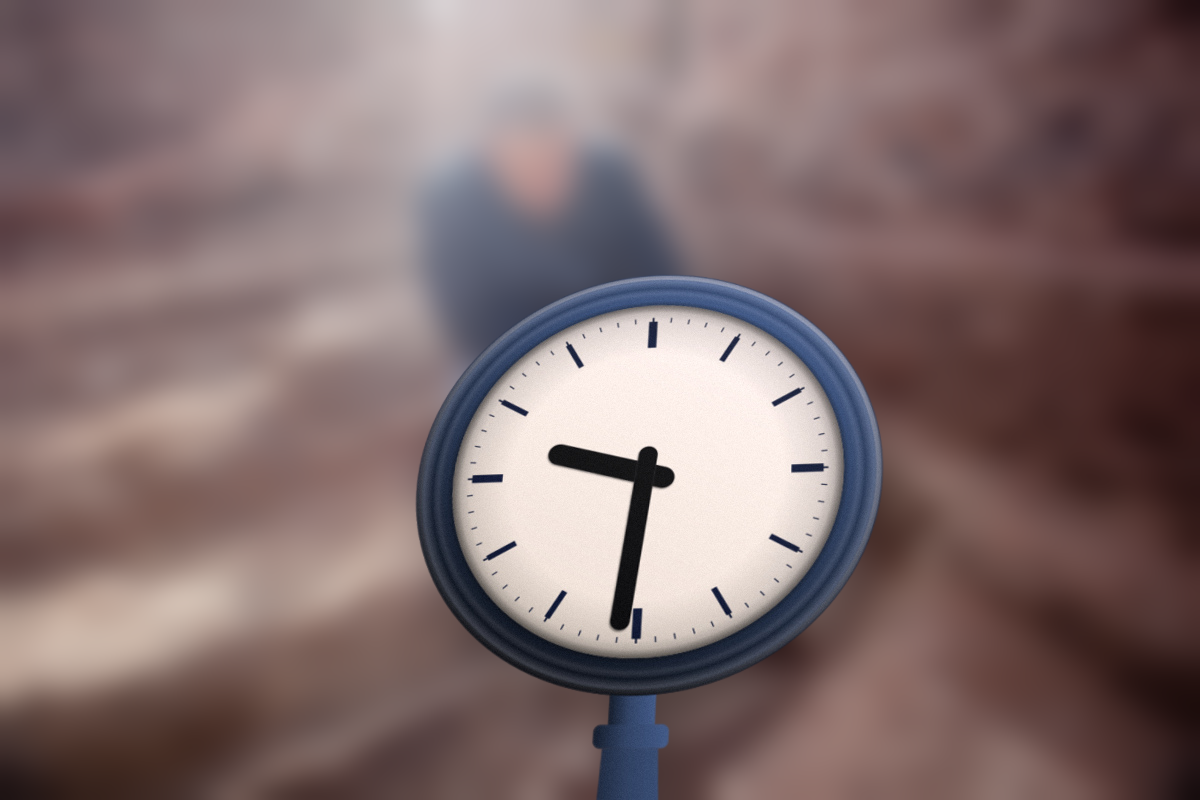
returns 9:31
